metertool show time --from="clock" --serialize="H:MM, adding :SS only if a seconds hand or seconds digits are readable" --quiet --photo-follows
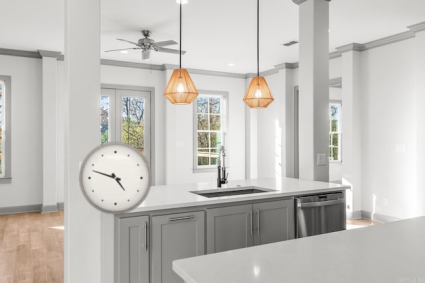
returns 4:48
